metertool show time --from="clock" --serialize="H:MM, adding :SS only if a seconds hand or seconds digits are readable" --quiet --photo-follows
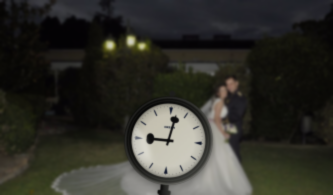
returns 9:02
